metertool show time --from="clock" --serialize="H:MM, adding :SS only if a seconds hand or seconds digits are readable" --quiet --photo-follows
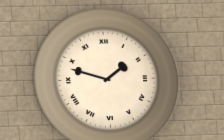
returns 1:48
